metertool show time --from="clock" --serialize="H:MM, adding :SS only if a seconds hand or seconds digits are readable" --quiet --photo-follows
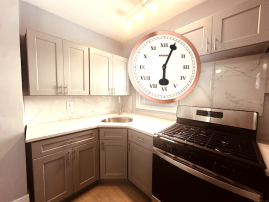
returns 6:04
